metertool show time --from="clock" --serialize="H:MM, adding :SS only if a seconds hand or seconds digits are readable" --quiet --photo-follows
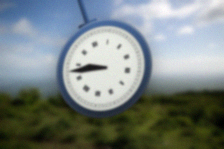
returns 9:48
